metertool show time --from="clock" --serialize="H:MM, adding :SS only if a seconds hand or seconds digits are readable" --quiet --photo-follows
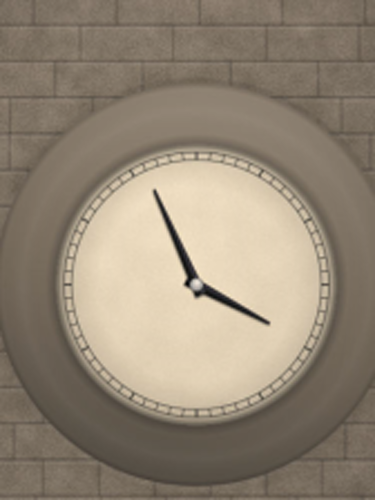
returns 3:56
